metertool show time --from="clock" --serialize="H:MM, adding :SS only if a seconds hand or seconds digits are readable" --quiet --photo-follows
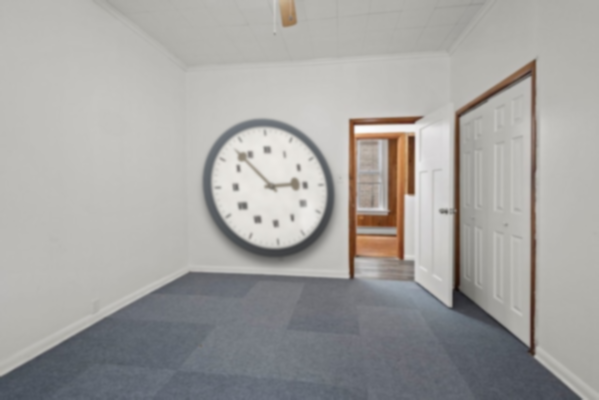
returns 2:53
